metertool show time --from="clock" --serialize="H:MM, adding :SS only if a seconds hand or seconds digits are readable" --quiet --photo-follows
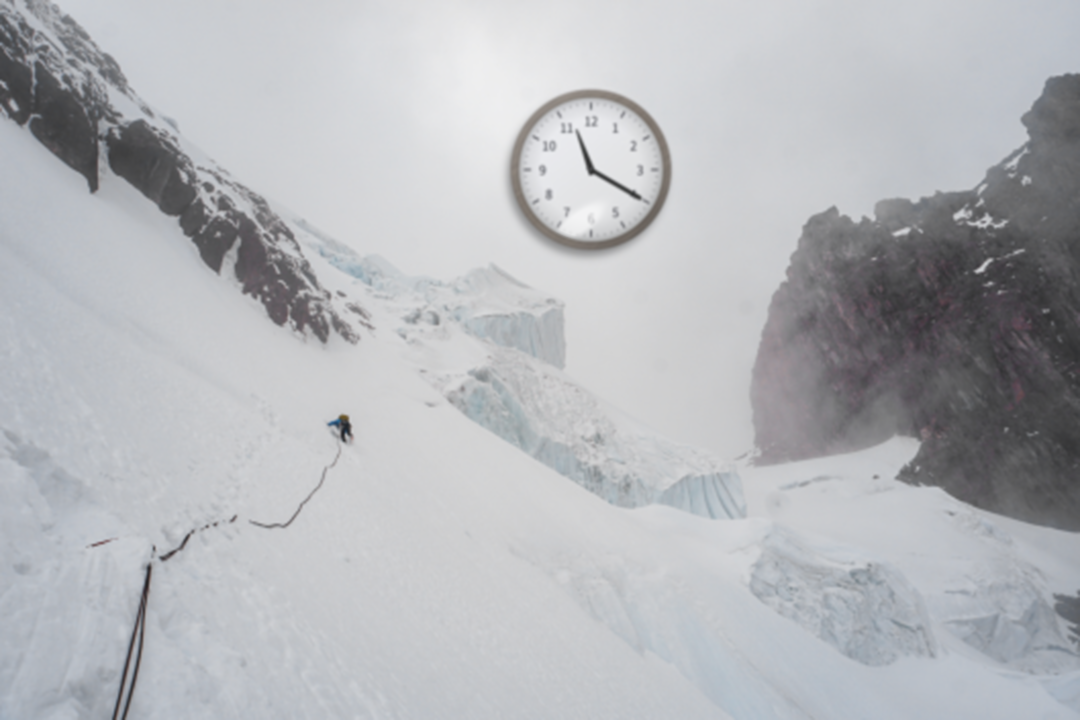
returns 11:20
